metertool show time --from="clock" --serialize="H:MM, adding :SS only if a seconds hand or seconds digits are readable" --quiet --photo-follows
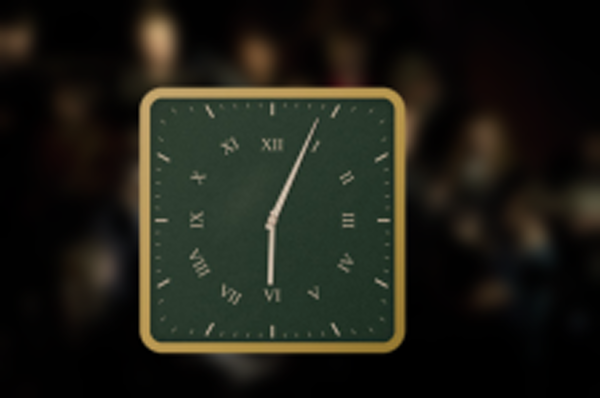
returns 6:04
